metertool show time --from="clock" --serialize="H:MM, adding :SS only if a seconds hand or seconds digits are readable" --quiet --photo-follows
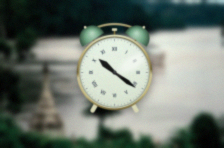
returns 10:21
